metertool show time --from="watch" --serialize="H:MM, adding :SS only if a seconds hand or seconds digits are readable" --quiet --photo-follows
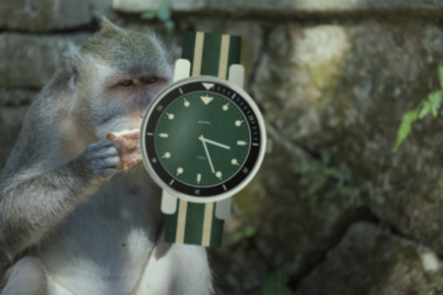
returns 3:26
